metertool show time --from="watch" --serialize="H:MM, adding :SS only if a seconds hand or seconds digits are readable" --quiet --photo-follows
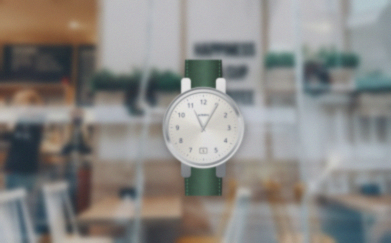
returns 11:05
